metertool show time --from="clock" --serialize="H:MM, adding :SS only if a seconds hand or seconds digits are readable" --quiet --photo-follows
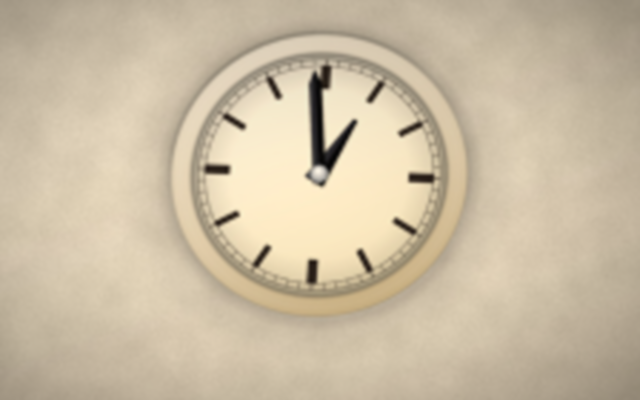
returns 12:59
